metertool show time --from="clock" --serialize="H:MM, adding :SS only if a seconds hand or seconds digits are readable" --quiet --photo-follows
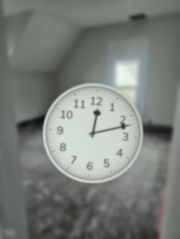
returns 12:12
